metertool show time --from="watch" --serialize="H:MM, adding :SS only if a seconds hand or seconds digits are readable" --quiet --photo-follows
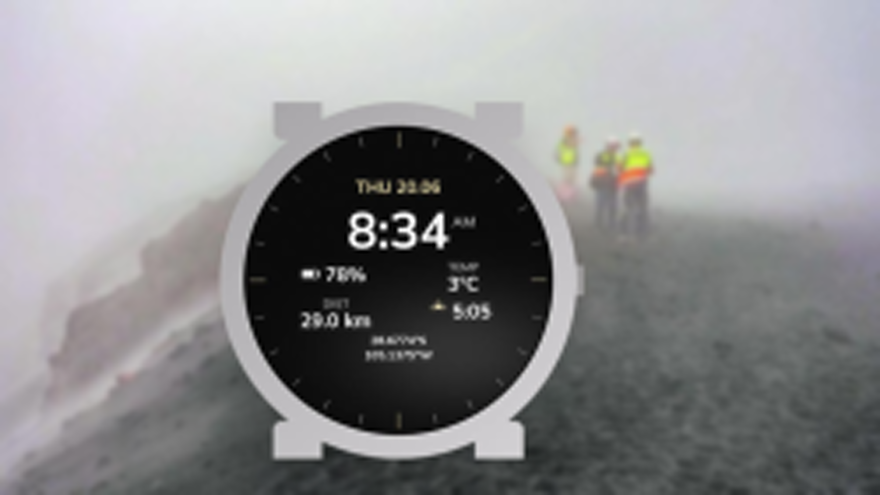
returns 8:34
